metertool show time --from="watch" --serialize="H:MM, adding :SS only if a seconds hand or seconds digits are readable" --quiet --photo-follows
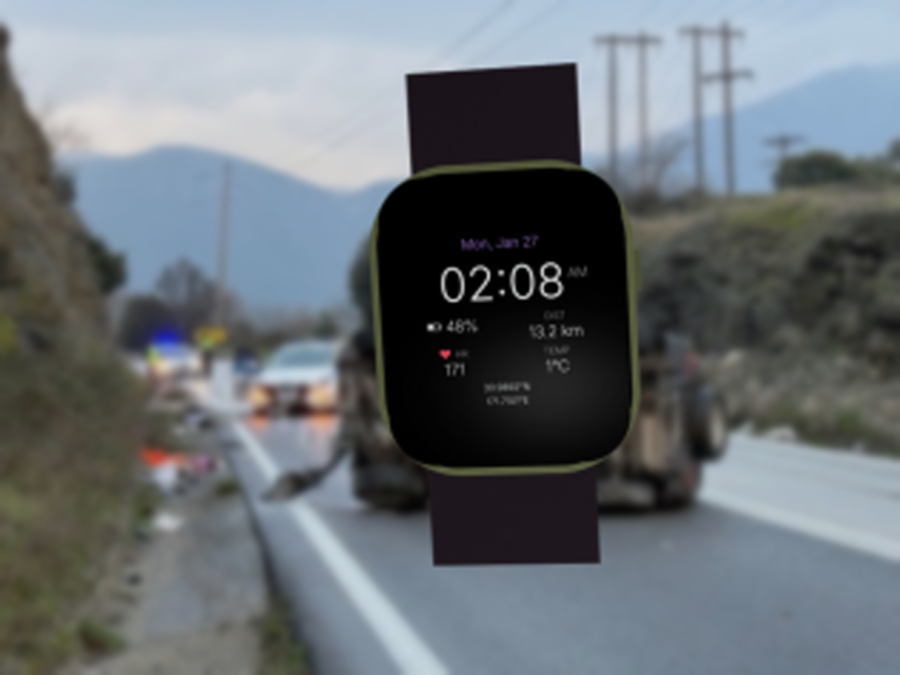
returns 2:08
